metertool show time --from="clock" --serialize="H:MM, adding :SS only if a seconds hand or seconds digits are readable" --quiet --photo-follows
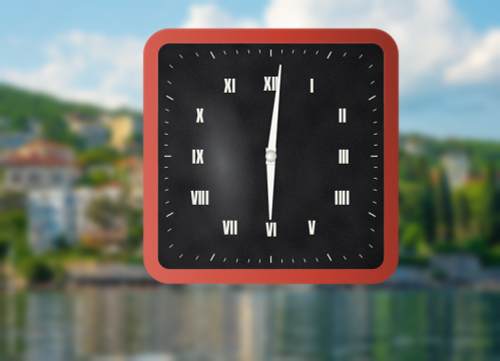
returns 6:01
